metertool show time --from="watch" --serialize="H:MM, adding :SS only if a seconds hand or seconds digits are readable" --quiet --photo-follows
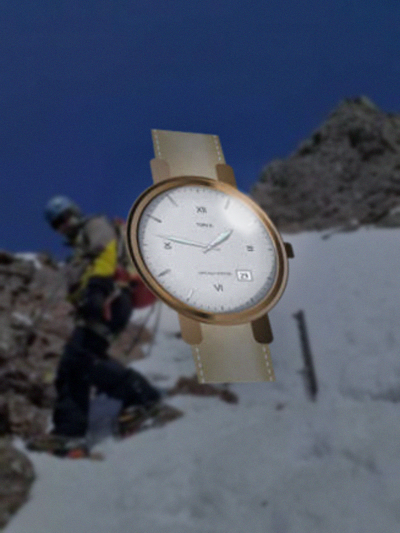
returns 1:47
